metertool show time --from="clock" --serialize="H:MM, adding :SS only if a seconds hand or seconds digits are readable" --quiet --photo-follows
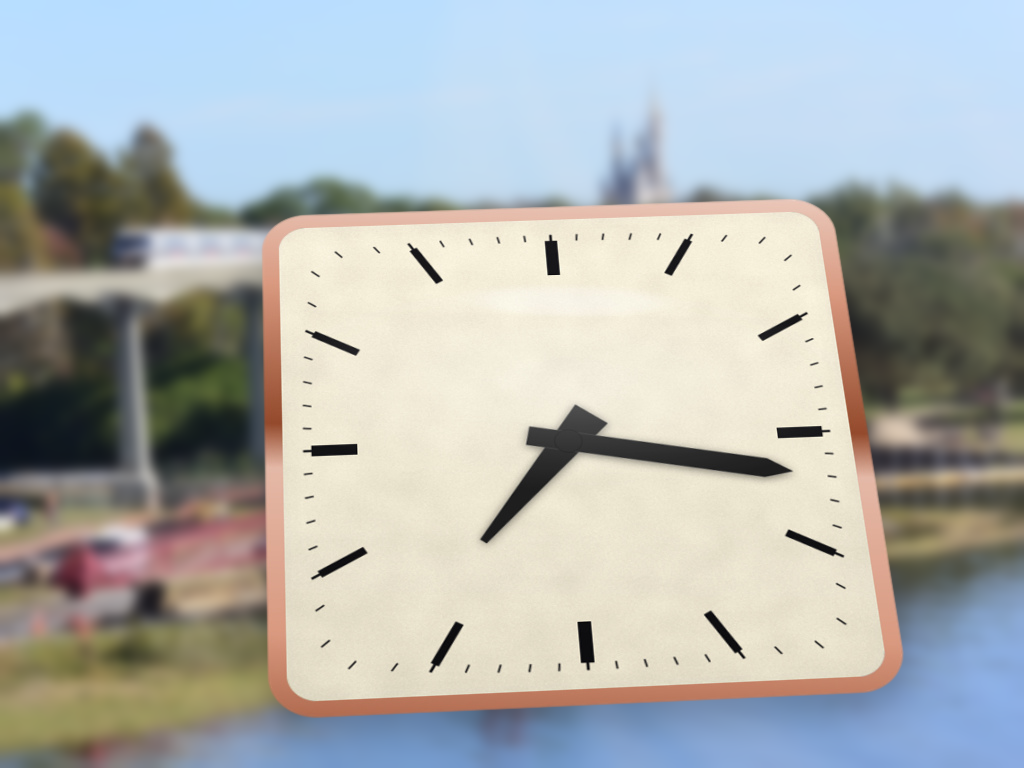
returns 7:17
